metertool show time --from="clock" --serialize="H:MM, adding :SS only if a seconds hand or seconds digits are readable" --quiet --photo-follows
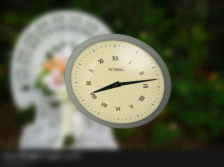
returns 8:13
